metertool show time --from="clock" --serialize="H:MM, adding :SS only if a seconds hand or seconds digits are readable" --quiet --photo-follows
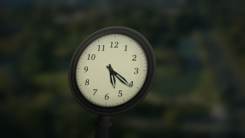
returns 5:21
